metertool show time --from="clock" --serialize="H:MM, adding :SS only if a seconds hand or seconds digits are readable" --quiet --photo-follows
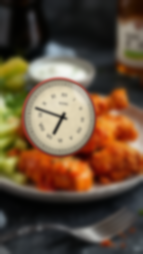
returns 6:47
